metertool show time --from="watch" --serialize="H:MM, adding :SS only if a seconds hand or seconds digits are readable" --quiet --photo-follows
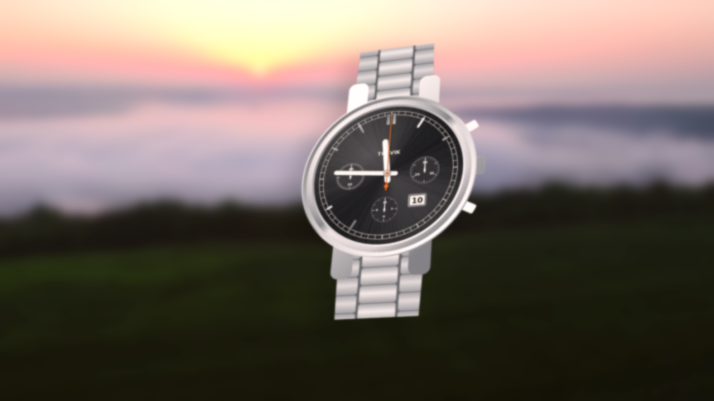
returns 11:46
